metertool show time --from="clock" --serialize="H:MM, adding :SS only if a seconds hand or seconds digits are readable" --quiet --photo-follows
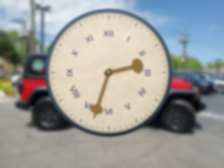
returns 2:33
